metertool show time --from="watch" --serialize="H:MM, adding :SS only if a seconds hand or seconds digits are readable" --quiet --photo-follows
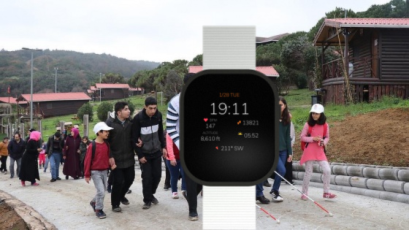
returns 19:11
